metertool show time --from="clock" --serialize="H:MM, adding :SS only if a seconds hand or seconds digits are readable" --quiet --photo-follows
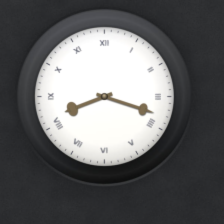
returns 8:18
